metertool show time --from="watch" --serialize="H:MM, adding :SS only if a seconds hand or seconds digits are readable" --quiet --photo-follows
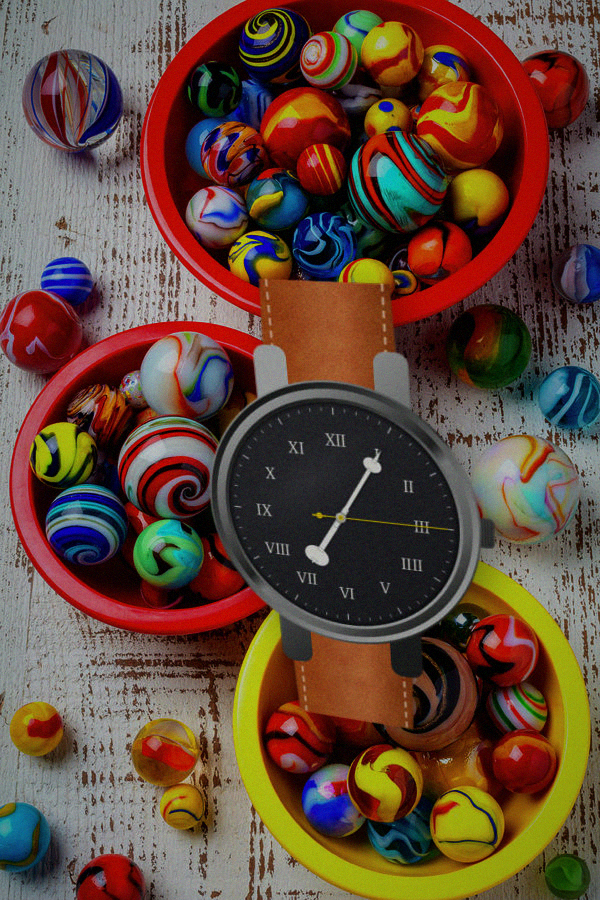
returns 7:05:15
